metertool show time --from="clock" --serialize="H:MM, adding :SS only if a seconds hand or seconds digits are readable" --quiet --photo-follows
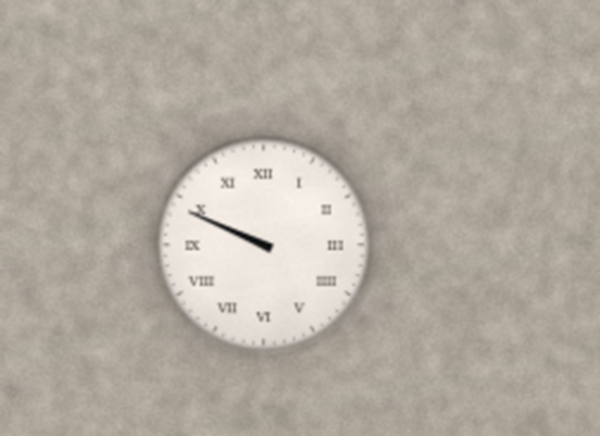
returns 9:49
